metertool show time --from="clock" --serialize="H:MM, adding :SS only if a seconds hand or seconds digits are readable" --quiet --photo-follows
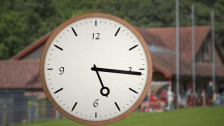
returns 5:16
